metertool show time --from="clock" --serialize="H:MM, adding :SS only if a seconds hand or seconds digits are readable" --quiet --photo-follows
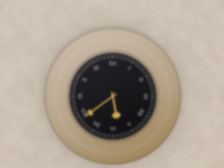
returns 5:39
